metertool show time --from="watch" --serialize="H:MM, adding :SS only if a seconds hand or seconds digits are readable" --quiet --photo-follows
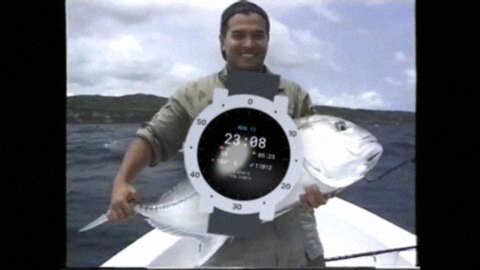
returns 23:08
